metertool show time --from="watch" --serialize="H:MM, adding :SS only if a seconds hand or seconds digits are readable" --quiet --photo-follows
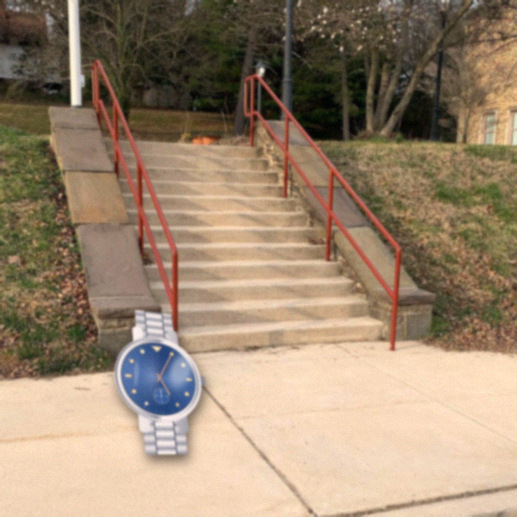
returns 5:05
